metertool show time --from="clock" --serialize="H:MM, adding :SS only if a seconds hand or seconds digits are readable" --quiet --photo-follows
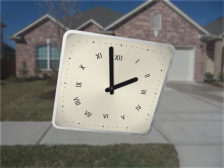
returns 1:58
